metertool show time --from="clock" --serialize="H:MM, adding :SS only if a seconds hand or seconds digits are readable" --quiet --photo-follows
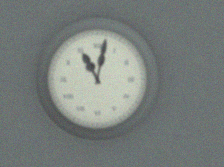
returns 11:02
